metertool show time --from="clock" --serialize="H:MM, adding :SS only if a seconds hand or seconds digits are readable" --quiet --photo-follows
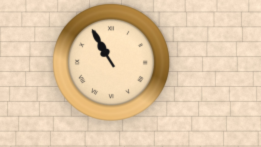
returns 10:55
